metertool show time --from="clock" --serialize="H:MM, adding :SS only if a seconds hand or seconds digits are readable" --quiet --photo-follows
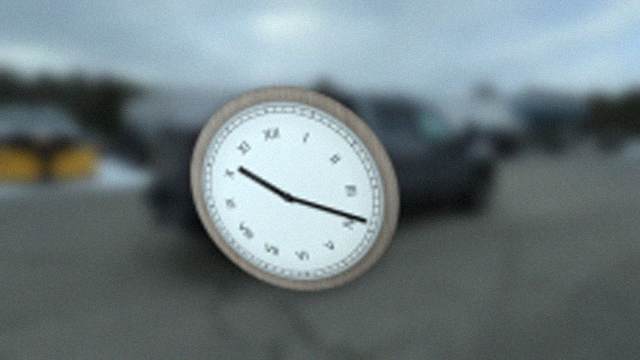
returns 10:19
